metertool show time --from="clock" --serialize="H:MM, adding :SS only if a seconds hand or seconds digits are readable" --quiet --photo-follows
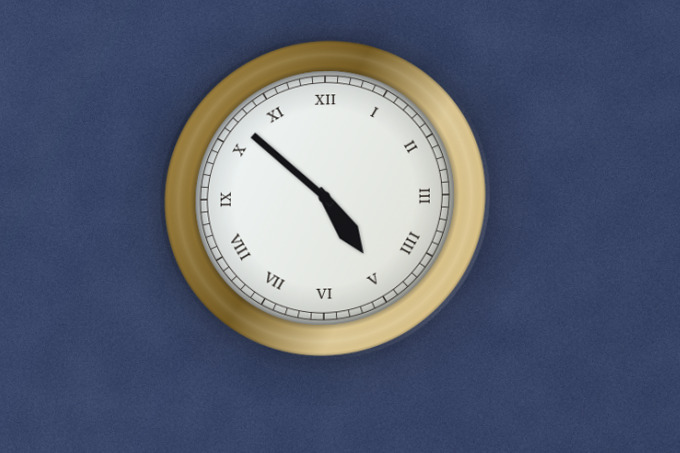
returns 4:52
